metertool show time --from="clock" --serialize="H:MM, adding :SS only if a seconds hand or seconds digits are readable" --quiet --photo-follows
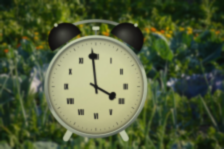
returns 3:59
